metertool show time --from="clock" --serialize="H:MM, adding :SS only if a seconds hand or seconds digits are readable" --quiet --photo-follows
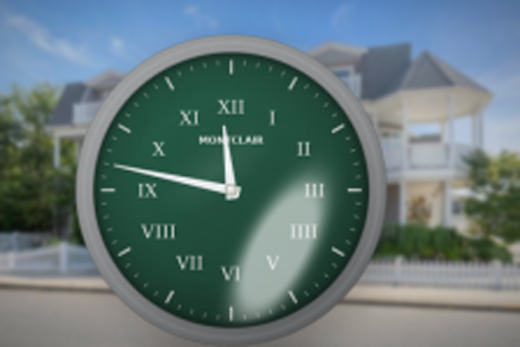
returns 11:47
